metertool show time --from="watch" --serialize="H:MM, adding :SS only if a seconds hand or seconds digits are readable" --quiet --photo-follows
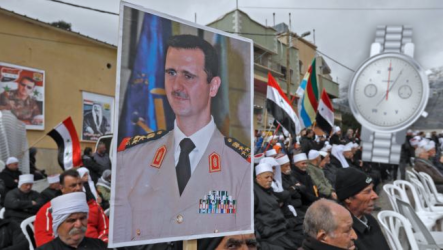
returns 7:05
